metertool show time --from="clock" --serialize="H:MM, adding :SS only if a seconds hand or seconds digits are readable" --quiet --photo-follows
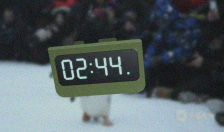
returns 2:44
